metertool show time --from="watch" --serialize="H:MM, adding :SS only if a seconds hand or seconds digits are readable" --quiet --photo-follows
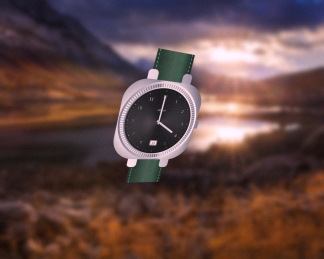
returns 4:00
